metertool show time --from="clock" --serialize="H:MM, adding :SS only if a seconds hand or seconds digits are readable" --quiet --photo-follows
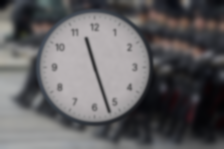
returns 11:27
